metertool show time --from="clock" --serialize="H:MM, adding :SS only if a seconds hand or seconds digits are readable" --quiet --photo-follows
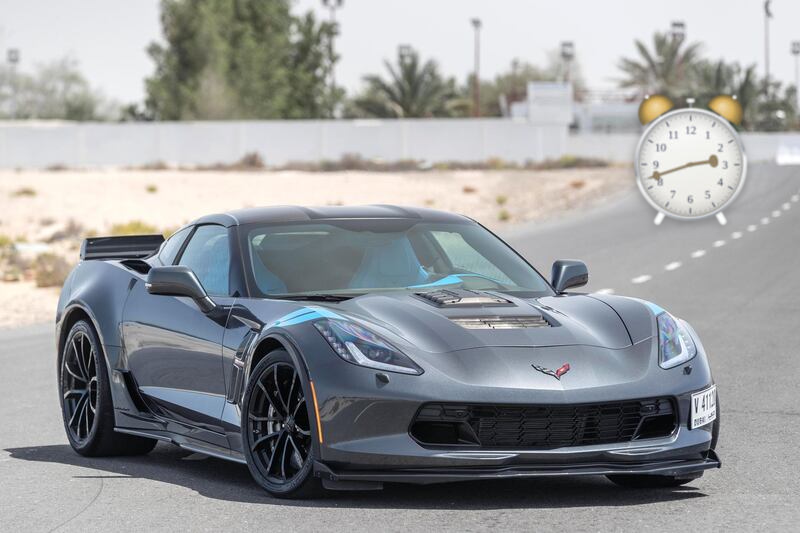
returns 2:42
